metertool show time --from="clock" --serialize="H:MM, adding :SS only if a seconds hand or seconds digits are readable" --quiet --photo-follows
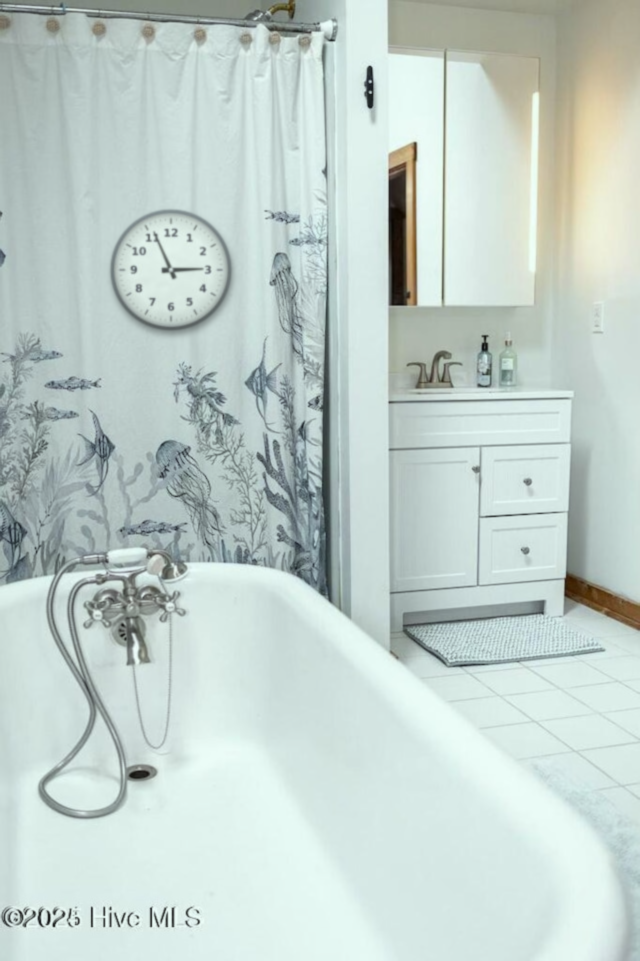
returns 2:56
